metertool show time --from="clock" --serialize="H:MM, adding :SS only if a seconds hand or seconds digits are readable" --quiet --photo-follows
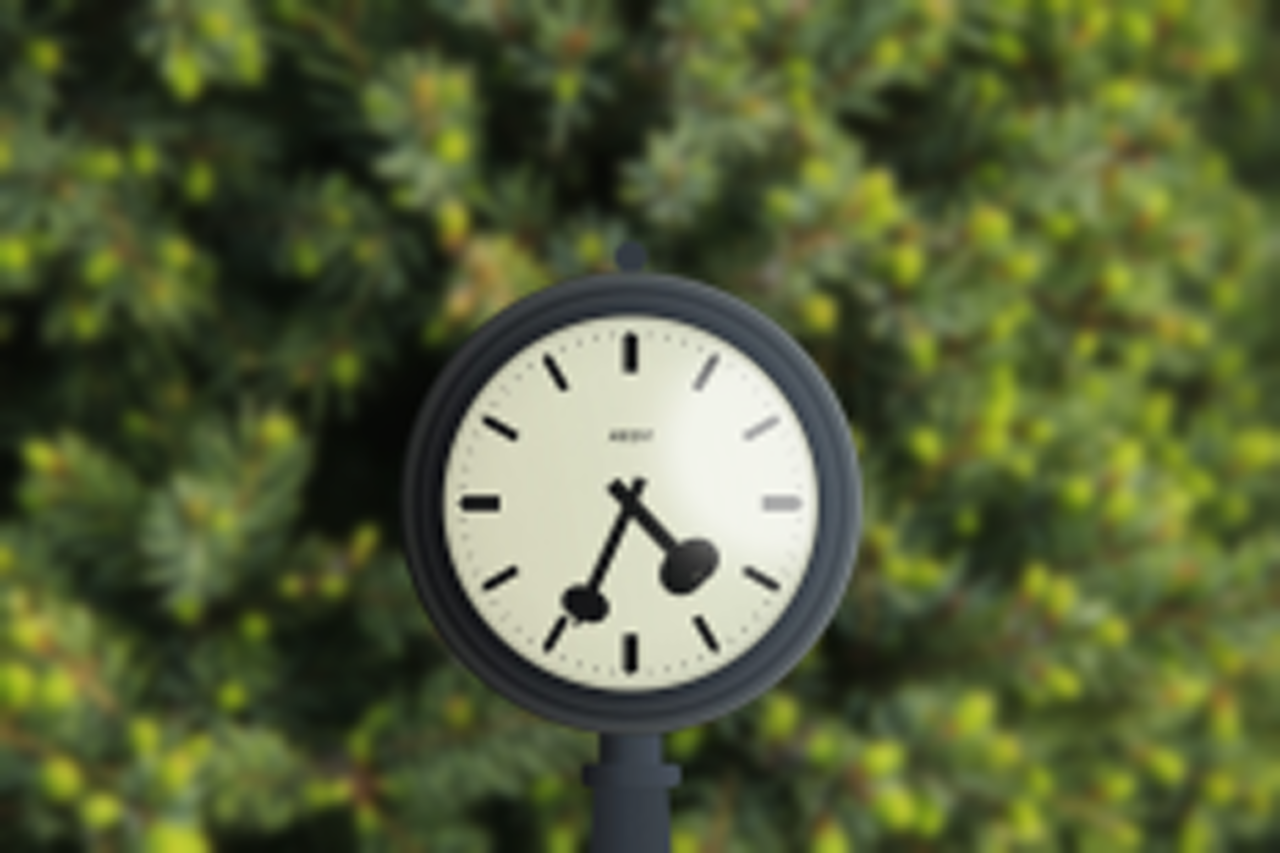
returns 4:34
